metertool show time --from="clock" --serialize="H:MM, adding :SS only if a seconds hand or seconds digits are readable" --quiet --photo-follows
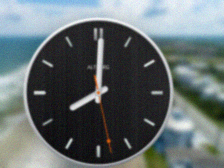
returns 8:00:28
